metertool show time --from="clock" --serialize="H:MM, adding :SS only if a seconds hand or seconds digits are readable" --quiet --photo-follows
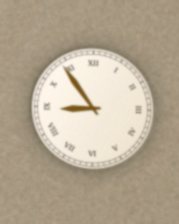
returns 8:54
